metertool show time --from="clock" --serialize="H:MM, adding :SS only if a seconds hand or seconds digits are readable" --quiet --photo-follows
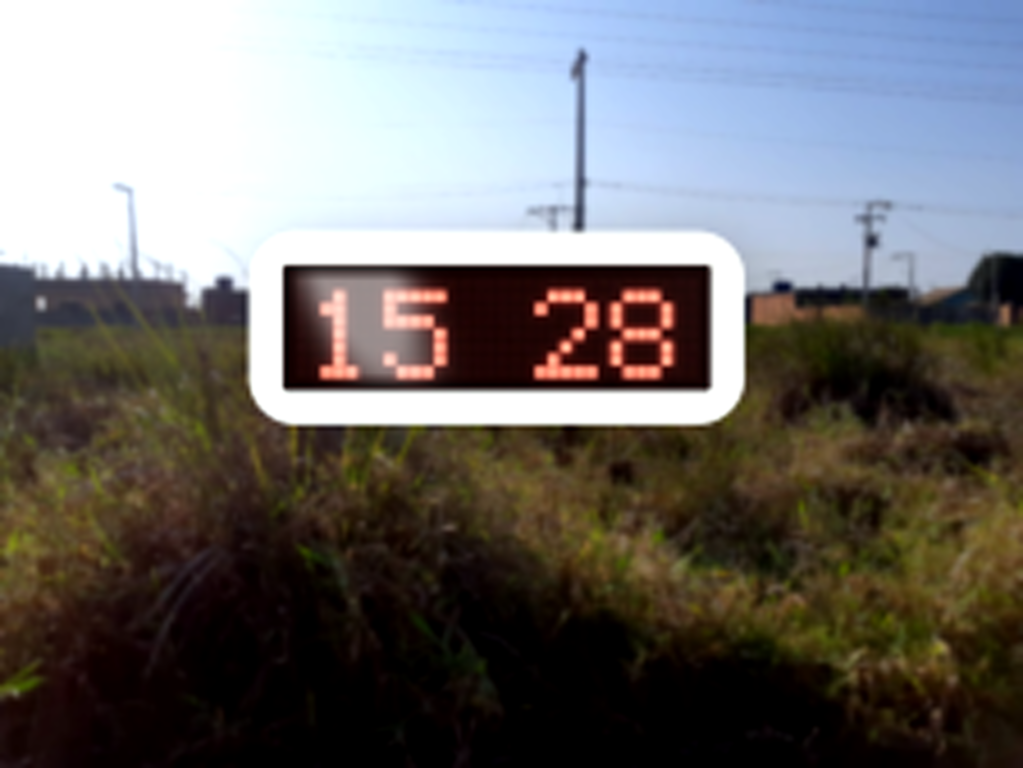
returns 15:28
